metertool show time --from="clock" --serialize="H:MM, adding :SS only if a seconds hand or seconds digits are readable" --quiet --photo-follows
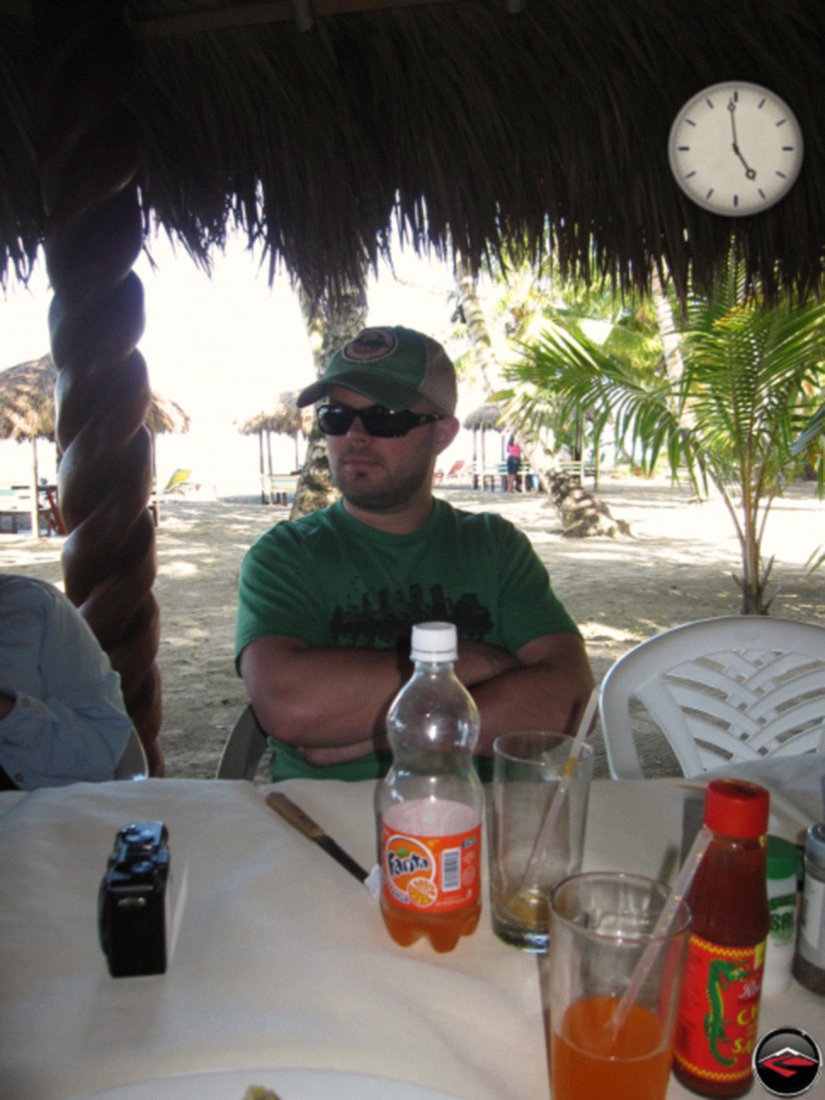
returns 4:59
